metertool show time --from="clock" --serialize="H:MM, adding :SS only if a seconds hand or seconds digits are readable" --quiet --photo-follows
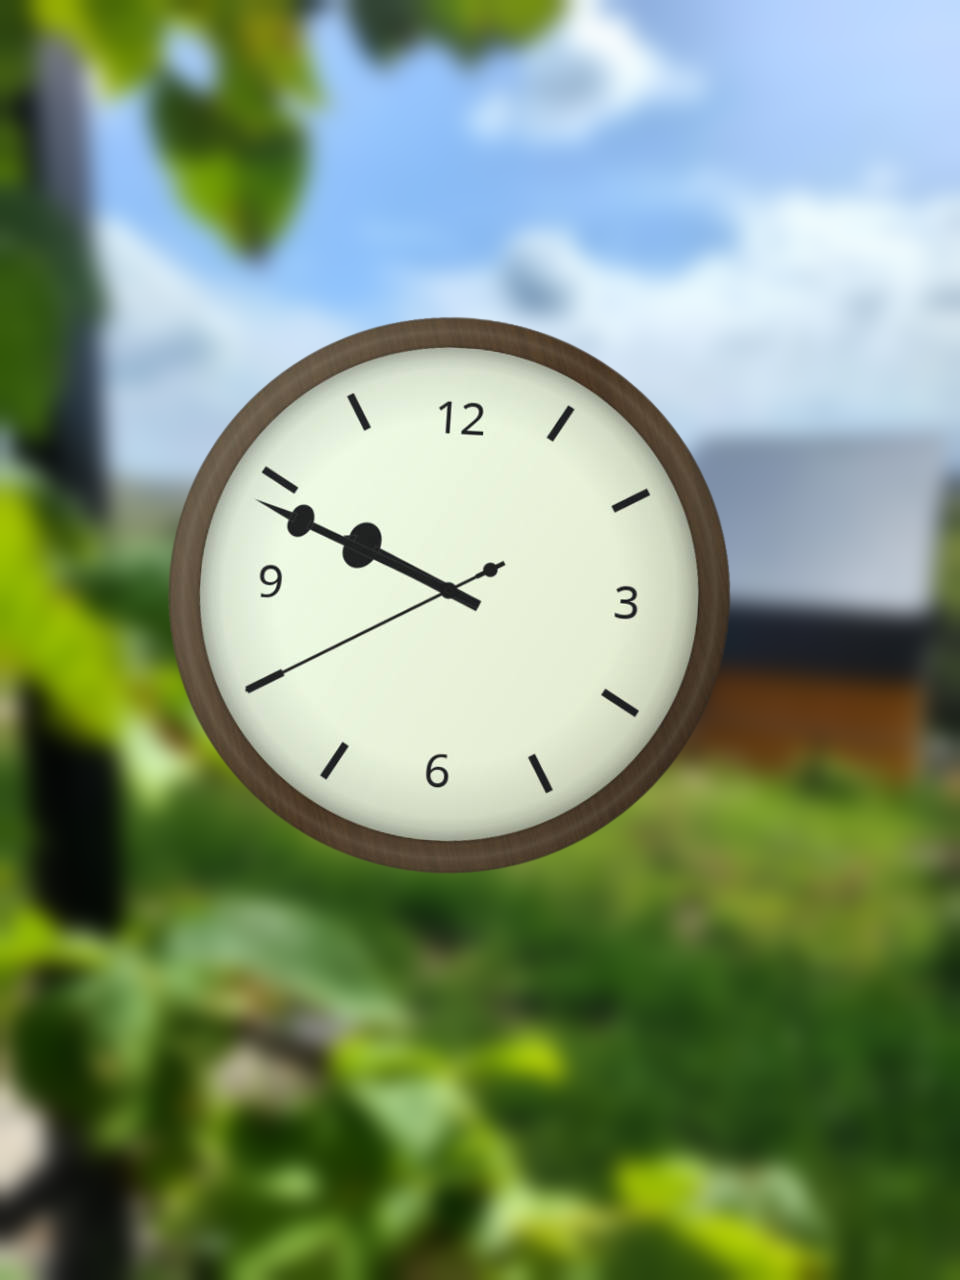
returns 9:48:40
